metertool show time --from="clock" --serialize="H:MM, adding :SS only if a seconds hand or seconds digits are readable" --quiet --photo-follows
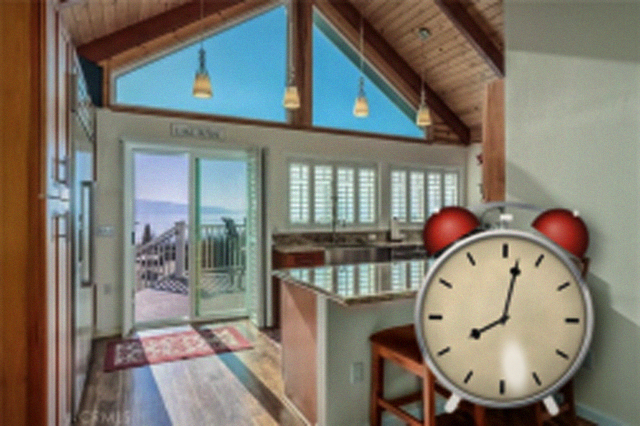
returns 8:02
